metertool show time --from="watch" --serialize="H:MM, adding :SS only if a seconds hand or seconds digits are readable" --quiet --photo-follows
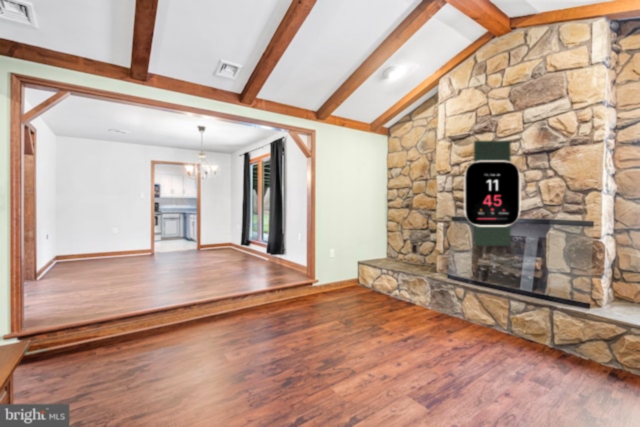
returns 11:45
